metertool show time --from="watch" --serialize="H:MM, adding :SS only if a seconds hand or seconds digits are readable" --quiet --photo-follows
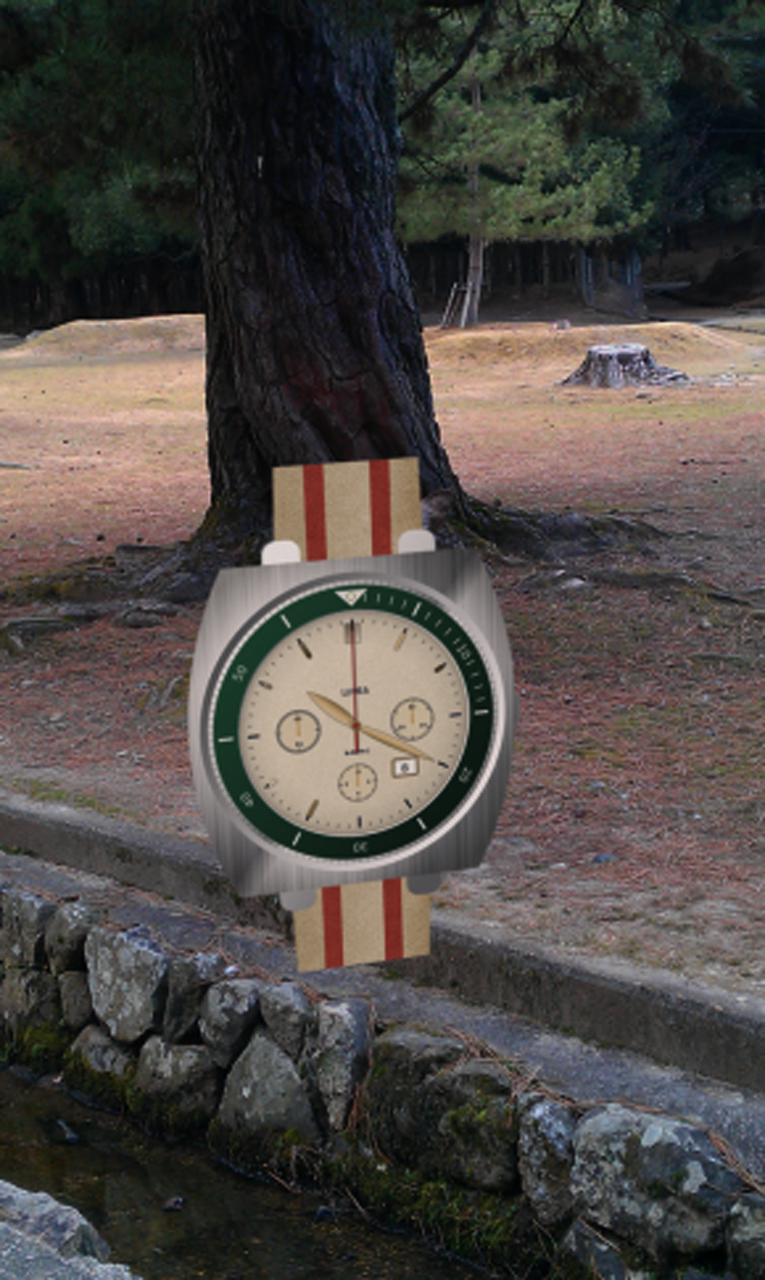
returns 10:20
